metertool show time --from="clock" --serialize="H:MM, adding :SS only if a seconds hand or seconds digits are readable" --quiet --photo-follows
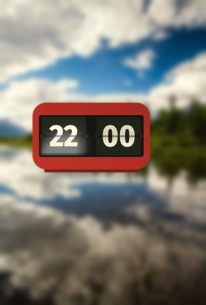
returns 22:00
